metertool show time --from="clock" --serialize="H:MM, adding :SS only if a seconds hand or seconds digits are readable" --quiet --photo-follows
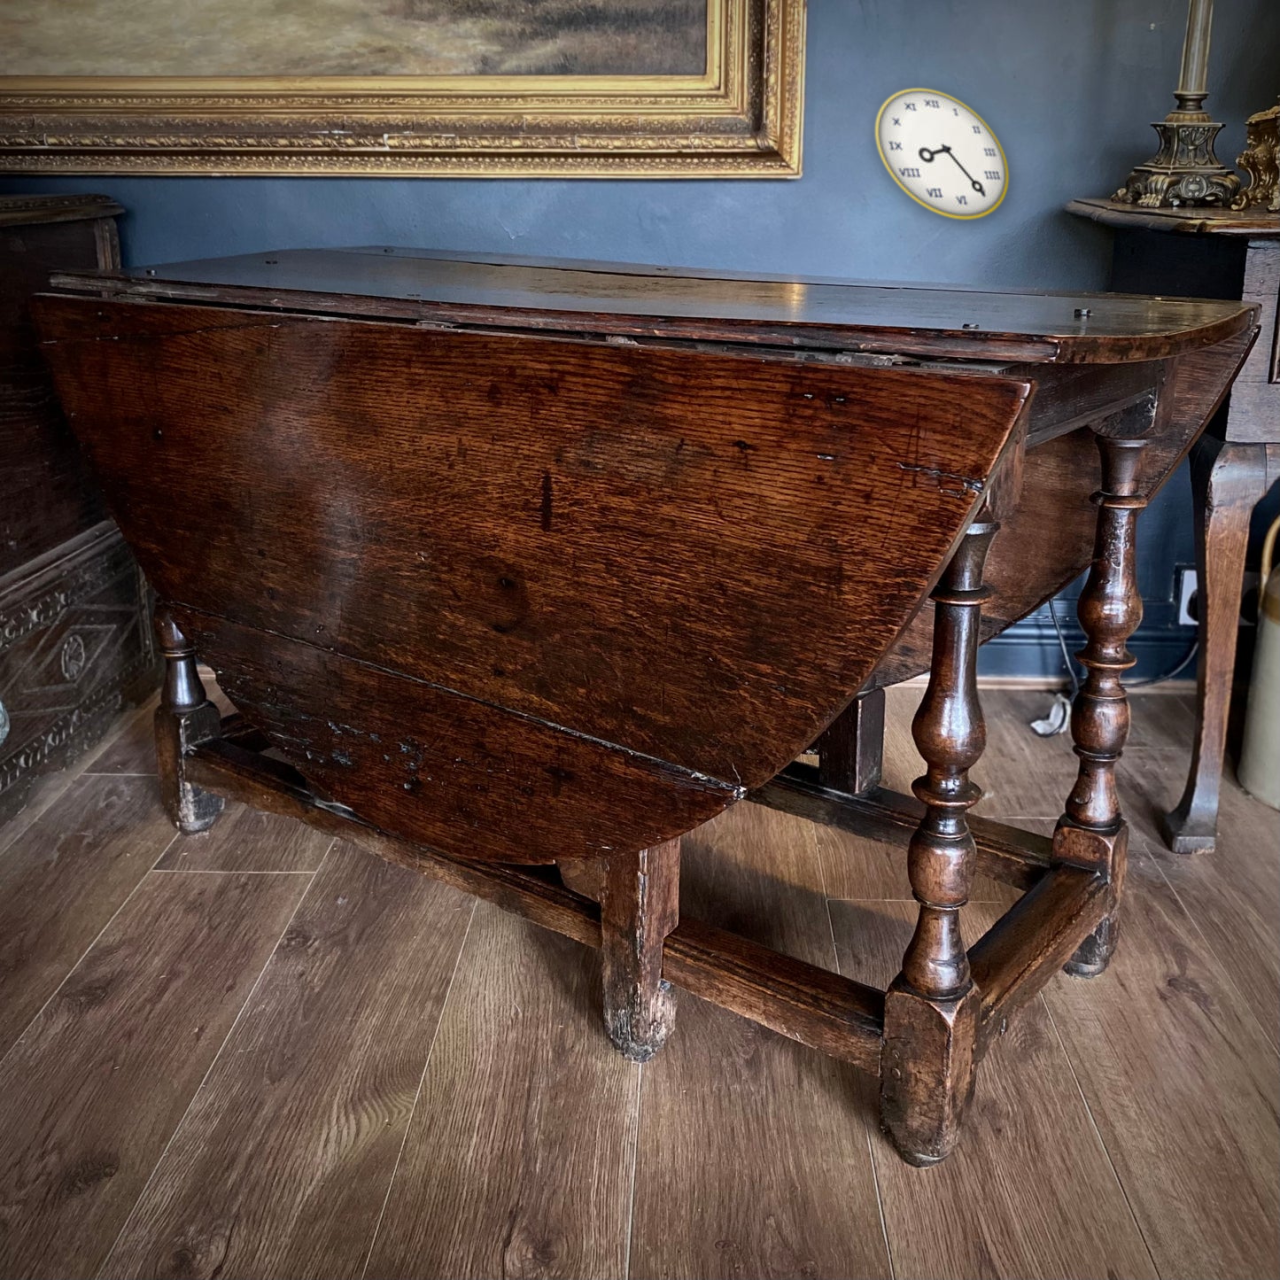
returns 8:25
